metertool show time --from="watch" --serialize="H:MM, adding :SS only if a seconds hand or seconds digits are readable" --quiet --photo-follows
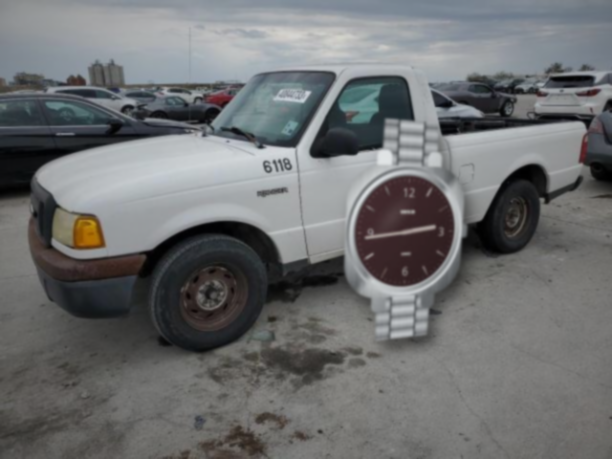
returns 2:44
